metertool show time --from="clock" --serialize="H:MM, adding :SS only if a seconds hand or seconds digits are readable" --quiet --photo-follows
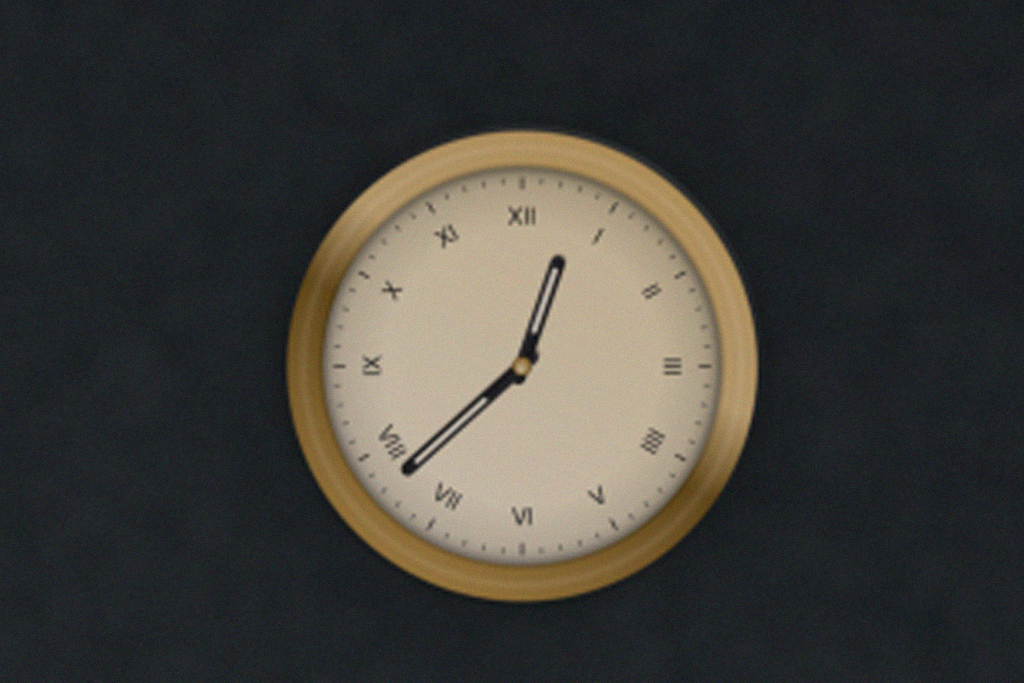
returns 12:38
